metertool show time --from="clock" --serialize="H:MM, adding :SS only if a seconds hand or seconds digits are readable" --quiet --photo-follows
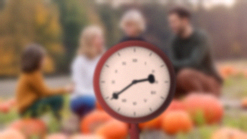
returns 2:39
